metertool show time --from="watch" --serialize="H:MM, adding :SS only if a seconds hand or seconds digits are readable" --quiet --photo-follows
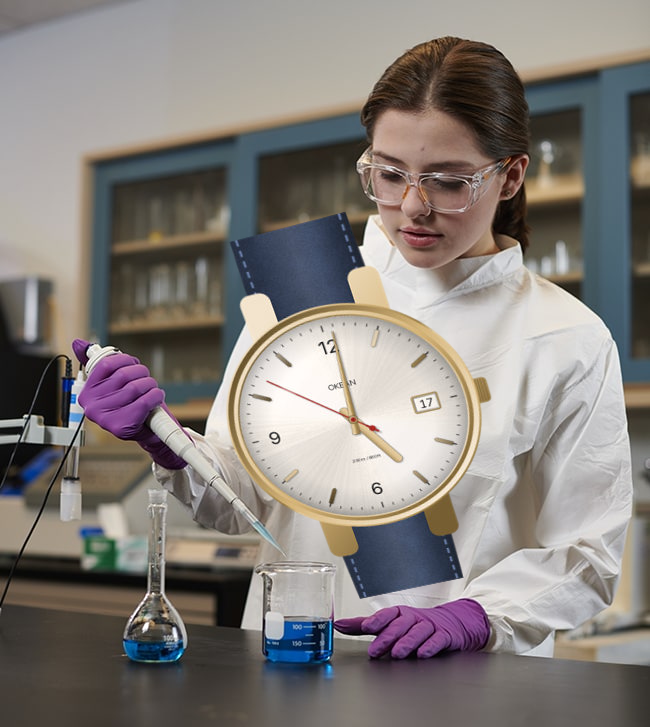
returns 5:00:52
